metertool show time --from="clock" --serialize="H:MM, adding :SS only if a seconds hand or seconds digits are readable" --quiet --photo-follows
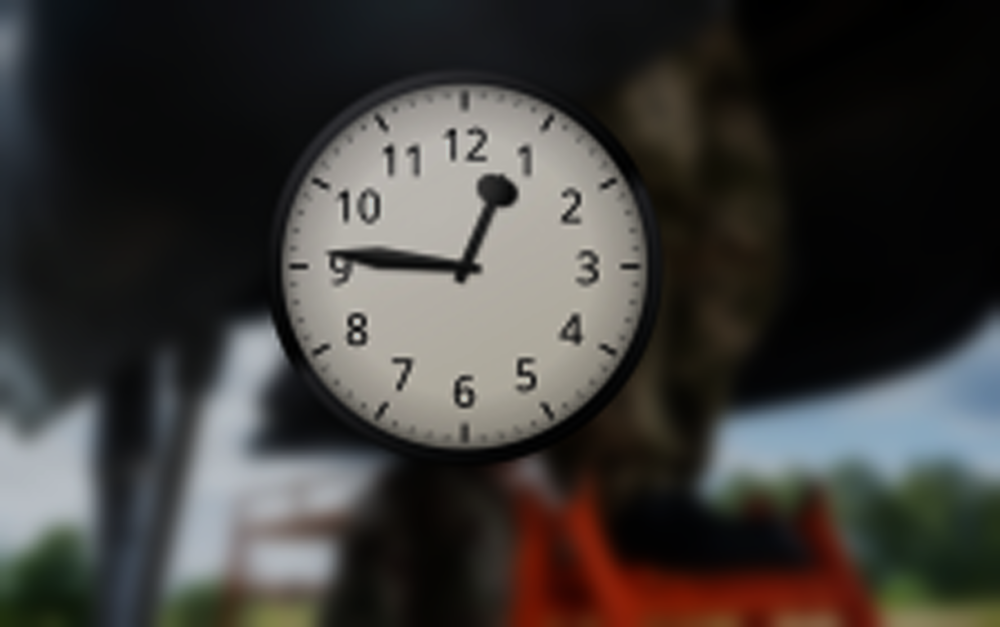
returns 12:46
